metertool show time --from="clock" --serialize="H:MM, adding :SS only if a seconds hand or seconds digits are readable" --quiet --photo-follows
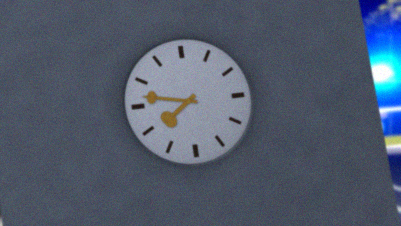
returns 7:47
